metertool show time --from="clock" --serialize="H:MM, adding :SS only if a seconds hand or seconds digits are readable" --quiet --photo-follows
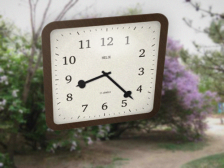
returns 8:23
